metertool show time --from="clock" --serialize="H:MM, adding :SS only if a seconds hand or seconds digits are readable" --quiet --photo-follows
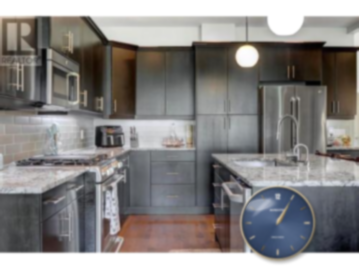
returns 1:05
